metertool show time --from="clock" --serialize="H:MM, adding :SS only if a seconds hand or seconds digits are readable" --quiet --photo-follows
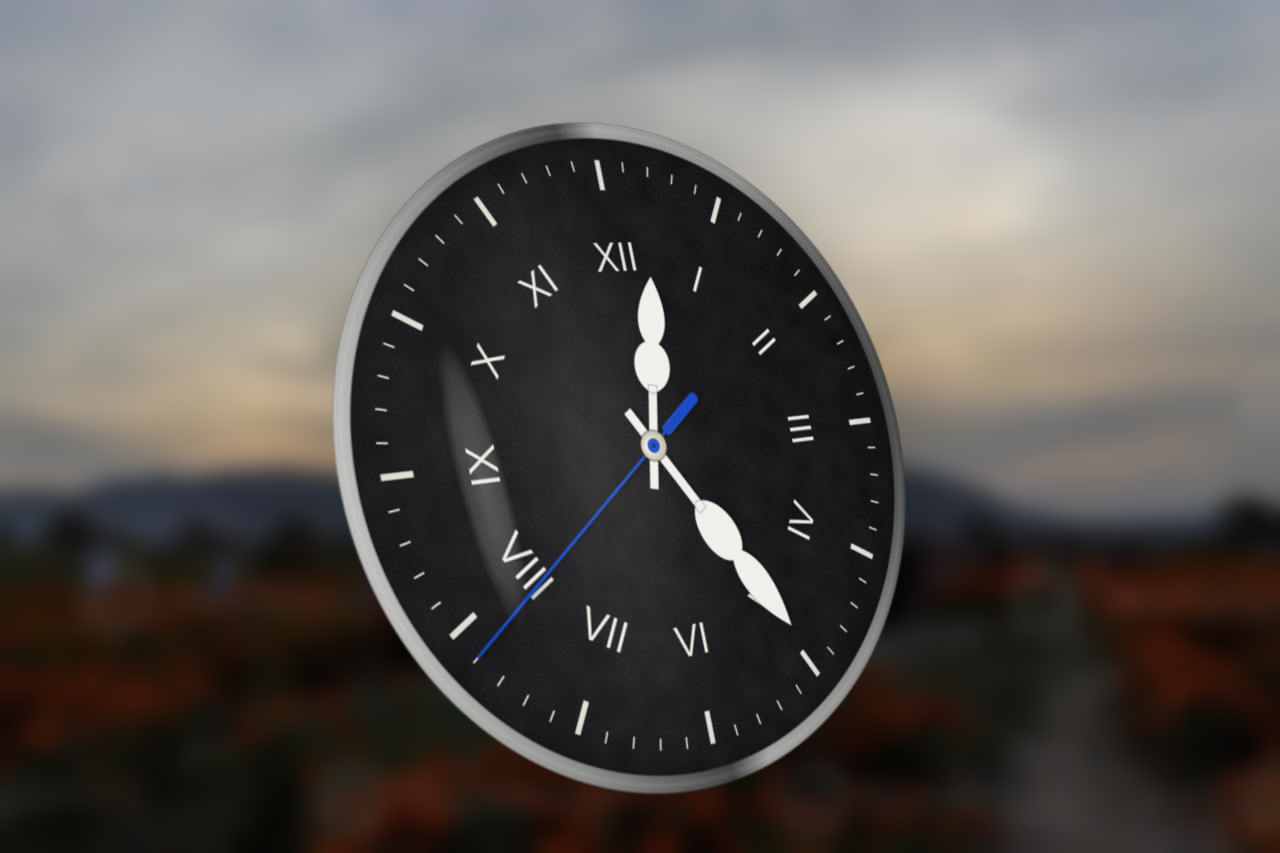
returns 12:24:39
